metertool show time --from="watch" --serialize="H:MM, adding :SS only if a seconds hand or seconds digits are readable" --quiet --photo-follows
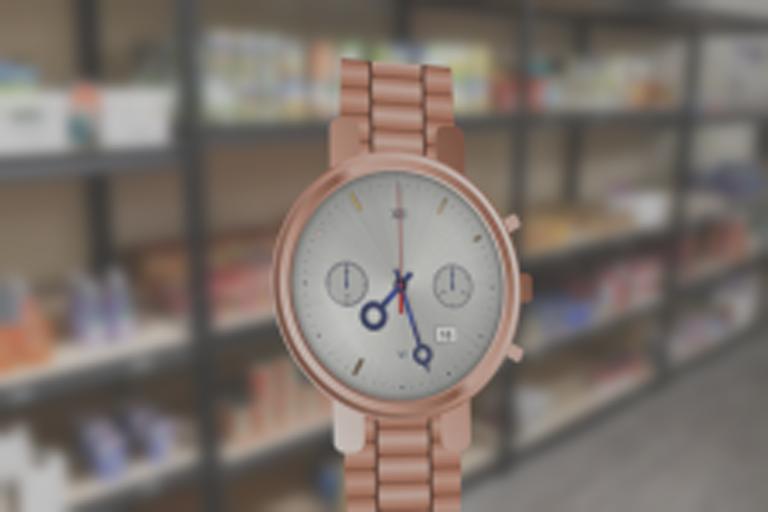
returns 7:27
